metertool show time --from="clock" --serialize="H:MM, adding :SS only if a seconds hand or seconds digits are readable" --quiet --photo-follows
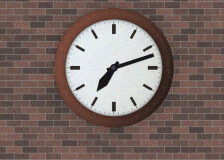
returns 7:12
